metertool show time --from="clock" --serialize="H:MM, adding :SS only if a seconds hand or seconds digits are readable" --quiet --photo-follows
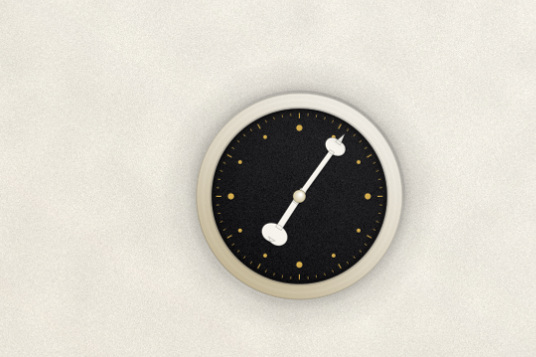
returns 7:06
